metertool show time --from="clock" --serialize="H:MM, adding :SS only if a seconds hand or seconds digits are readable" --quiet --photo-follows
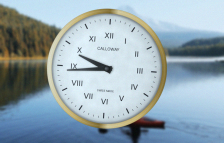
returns 9:44
